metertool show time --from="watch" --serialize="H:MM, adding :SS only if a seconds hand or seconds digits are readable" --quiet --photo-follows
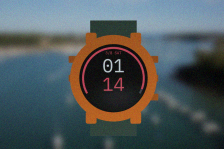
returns 1:14
